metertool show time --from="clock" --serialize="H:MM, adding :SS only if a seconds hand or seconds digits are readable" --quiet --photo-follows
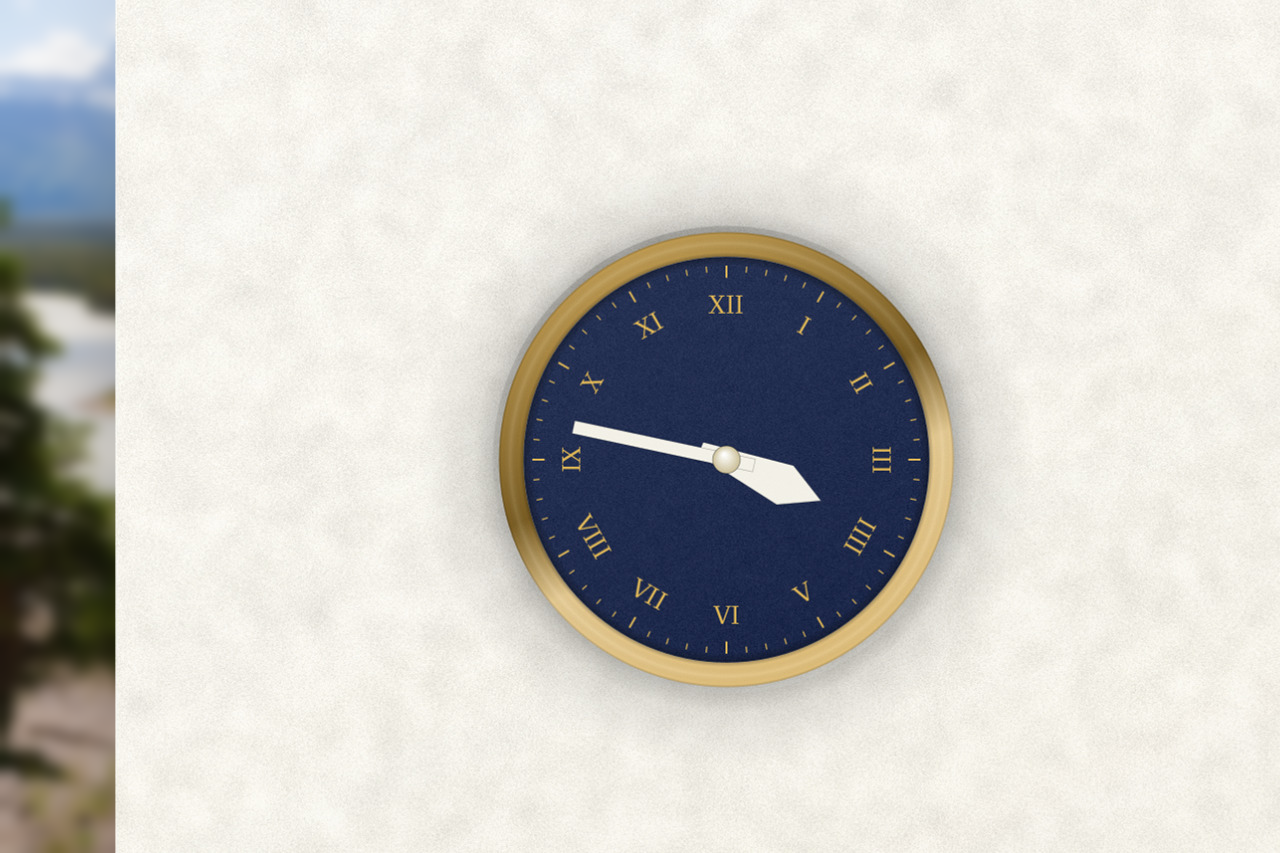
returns 3:47
